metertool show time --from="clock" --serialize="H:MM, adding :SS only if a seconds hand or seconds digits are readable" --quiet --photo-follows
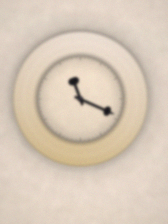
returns 11:19
